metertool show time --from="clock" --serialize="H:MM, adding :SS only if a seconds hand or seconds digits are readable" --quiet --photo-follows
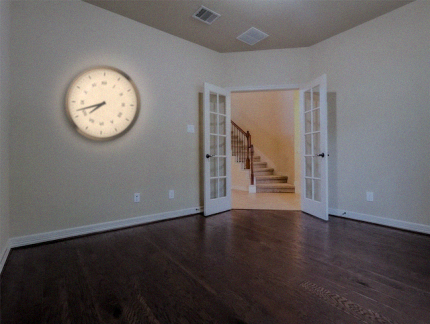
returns 7:42
